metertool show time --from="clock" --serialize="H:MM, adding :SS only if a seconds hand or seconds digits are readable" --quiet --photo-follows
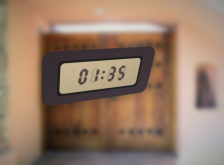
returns 1:35
